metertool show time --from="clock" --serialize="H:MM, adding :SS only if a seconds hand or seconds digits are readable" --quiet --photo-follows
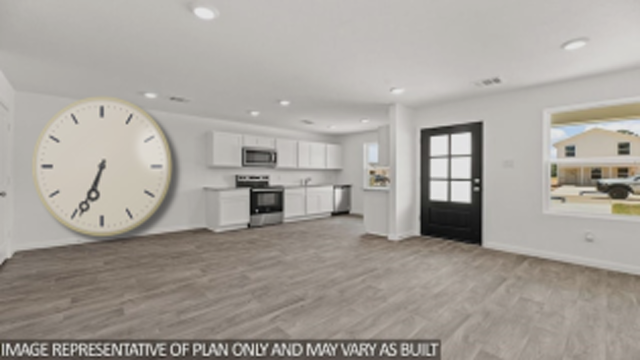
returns 6:34
